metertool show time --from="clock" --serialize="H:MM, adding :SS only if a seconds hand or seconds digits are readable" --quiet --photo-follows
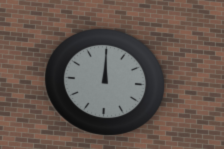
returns 12:00
